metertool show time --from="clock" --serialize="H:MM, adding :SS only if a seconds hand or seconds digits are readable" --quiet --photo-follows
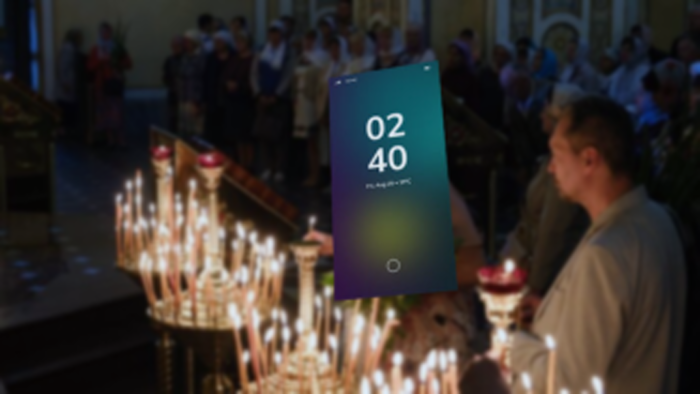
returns 2:40
